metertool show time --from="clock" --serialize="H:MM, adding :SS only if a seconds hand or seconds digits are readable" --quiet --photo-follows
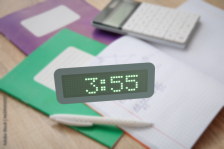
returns 3:55
